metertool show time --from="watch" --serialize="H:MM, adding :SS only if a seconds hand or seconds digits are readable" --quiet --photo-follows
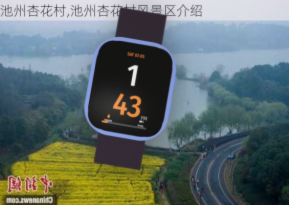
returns 1:43
